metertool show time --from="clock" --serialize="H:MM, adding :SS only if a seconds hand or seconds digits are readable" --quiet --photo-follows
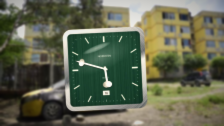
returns 5:48
